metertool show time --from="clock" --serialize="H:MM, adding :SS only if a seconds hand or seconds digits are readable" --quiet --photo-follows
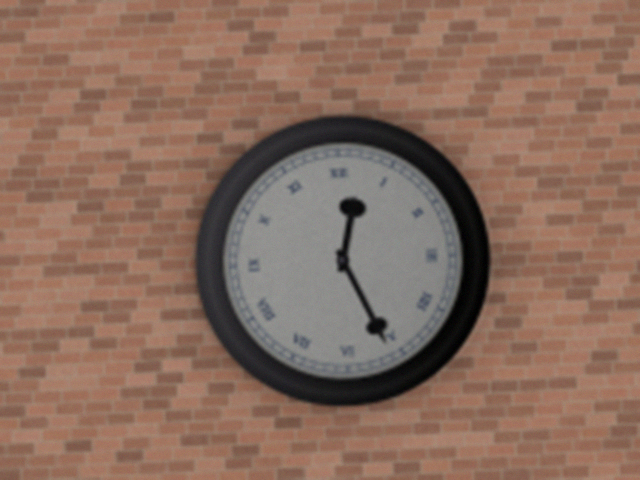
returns 12:26
